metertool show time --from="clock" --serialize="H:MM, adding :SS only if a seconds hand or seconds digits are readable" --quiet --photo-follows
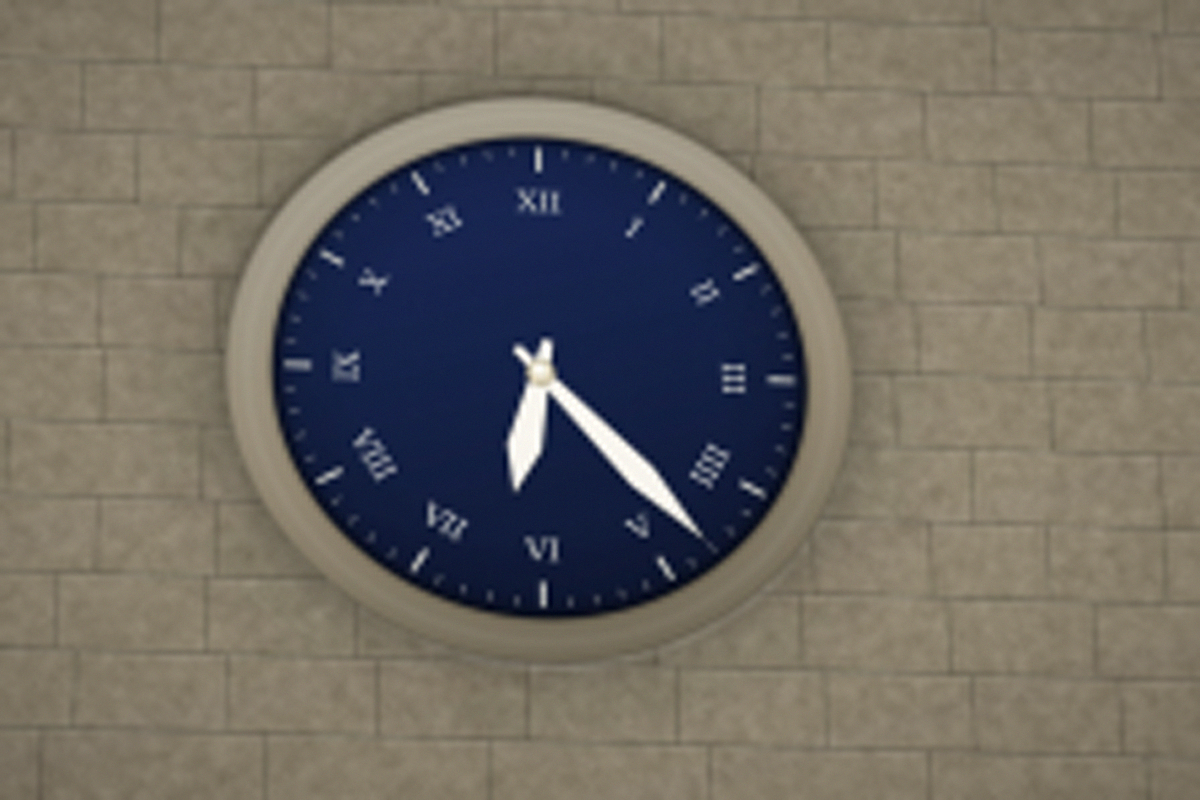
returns 6:23
